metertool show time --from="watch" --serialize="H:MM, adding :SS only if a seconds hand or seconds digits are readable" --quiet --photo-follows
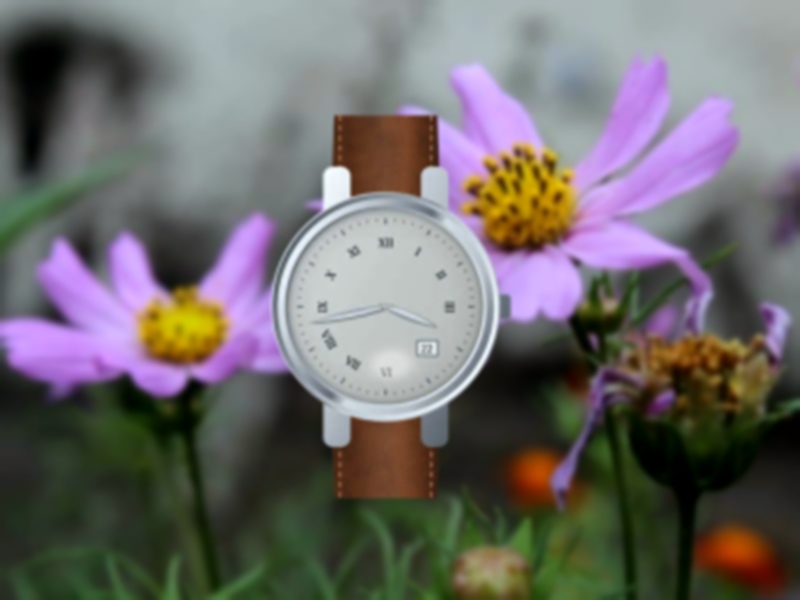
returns 3:43
